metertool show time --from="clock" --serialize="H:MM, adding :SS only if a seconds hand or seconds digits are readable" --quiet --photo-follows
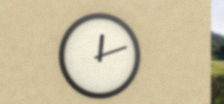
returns 12:12
